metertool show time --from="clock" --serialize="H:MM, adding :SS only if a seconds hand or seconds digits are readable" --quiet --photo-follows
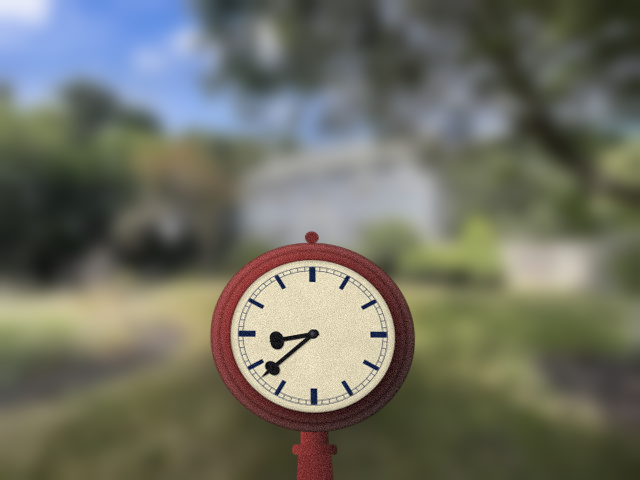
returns 8:38
